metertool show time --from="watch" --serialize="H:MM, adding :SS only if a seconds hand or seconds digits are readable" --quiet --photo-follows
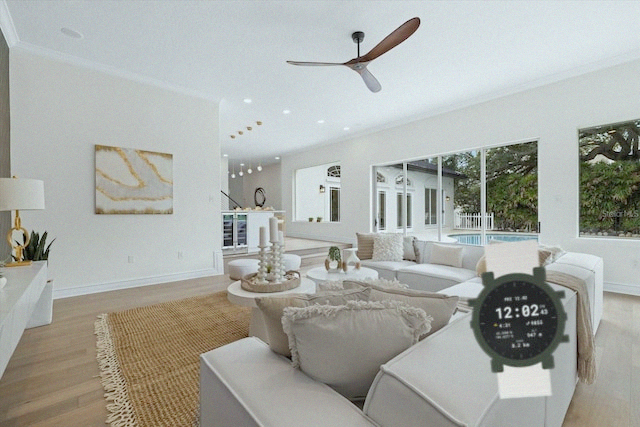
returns 12:02
